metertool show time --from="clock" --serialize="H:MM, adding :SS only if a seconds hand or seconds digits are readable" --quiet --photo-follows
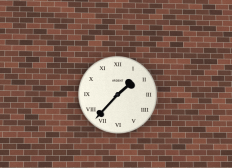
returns 1:37
